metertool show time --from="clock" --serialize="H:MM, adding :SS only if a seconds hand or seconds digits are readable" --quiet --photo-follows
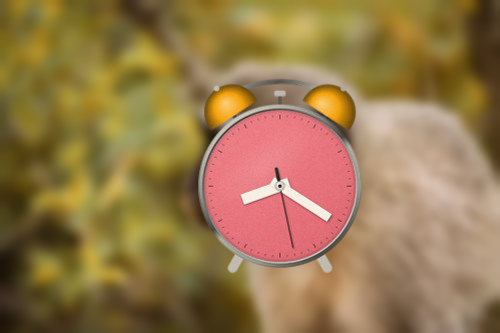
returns 8:20:28
